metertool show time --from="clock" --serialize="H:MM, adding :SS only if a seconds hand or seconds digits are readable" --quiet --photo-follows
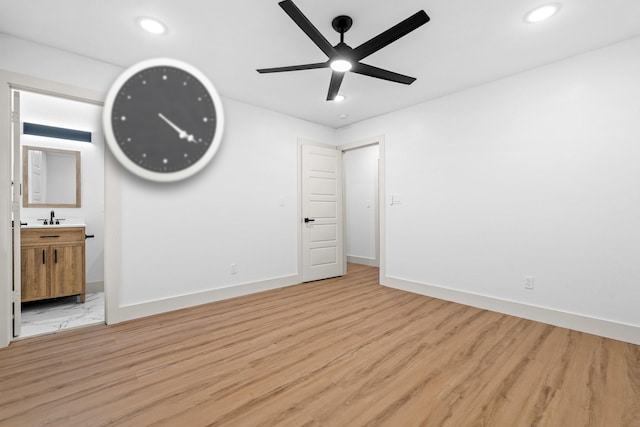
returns 4:21
